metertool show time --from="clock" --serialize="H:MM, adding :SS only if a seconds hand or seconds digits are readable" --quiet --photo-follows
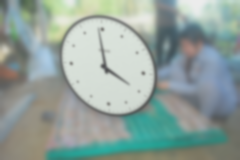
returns 3:59
